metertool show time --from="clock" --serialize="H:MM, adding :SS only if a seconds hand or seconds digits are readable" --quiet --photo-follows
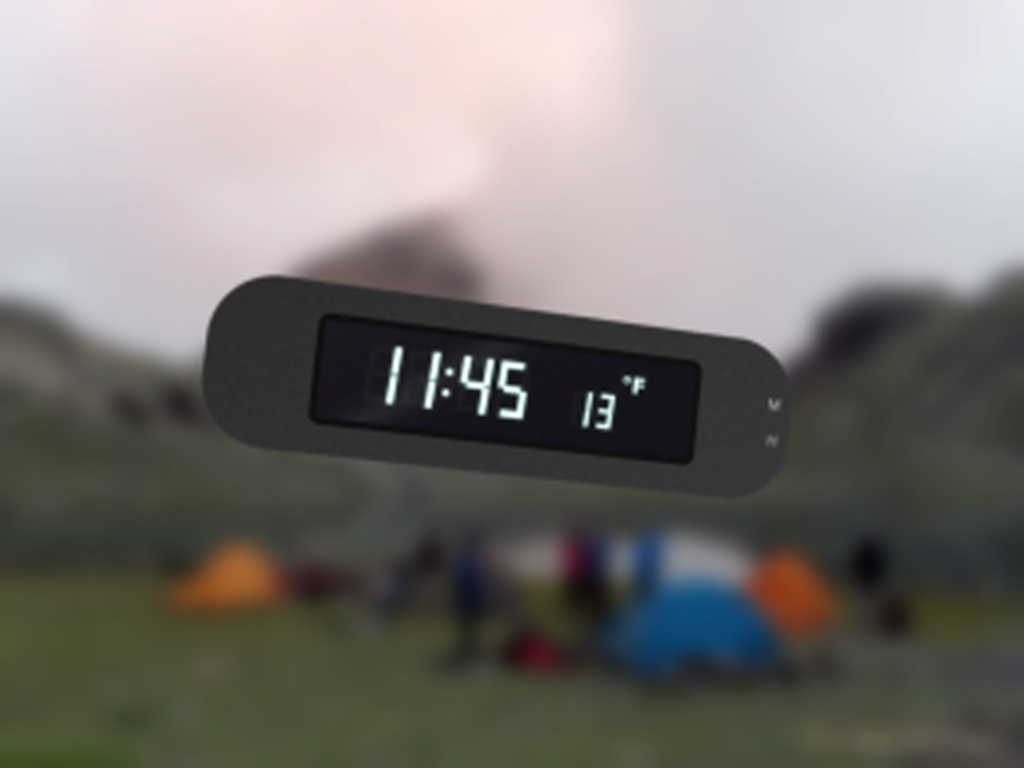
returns 11:45
